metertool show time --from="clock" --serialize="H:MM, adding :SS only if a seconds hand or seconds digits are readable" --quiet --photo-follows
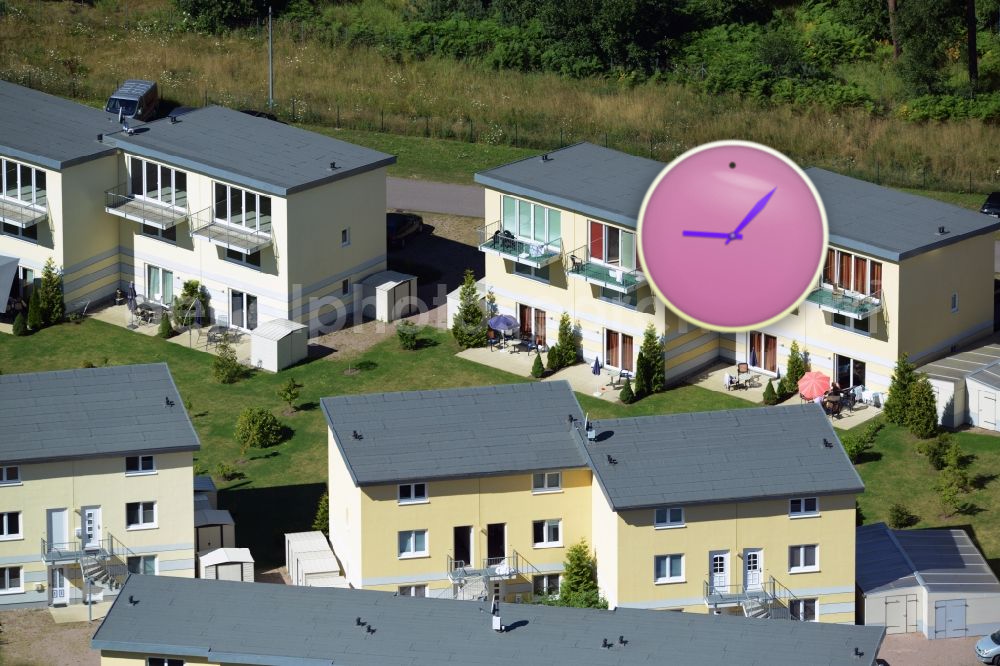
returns 9:07
